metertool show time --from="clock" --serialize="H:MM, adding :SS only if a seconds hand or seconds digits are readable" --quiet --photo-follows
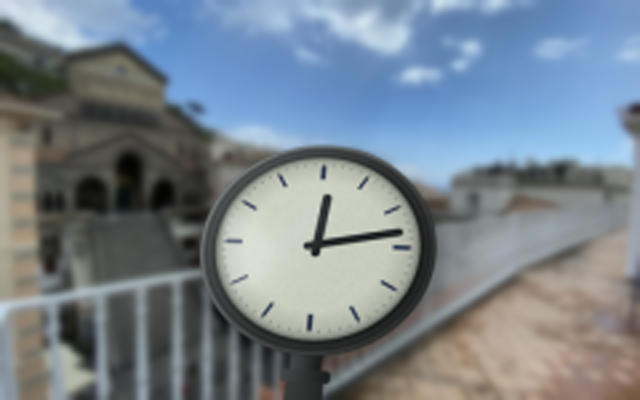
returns 12:13
